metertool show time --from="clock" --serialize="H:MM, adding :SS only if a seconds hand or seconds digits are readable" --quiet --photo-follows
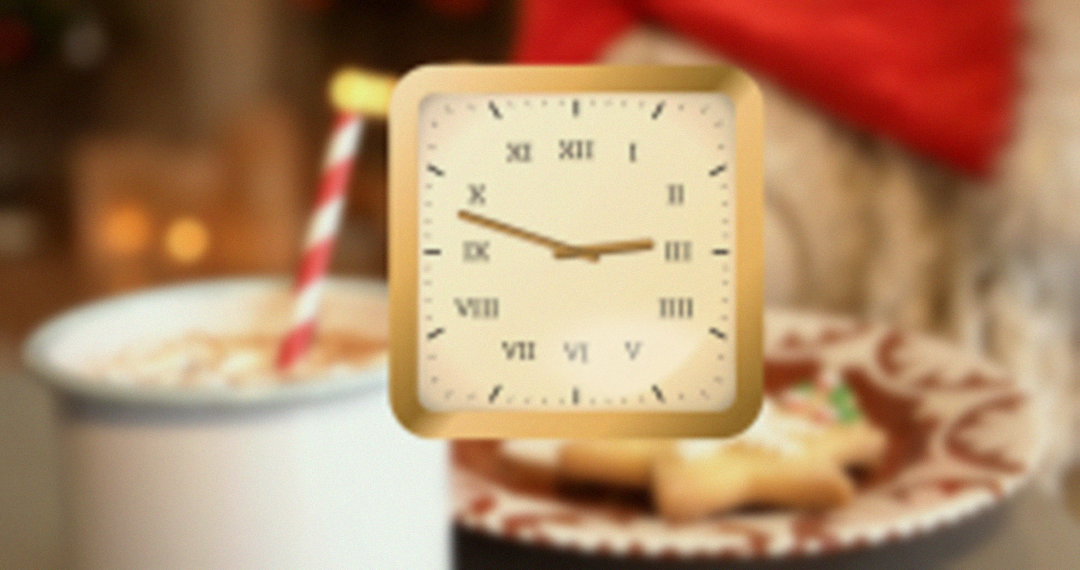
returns 2:48
